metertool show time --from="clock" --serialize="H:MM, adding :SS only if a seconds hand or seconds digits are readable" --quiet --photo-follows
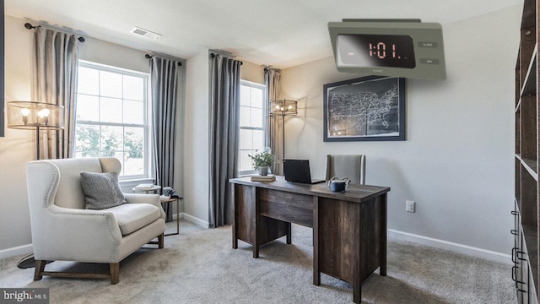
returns 1:01
